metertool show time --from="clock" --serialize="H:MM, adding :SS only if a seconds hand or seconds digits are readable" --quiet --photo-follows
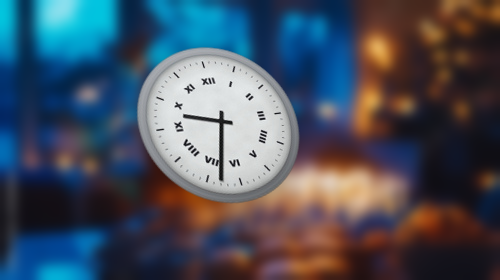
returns 9:33
